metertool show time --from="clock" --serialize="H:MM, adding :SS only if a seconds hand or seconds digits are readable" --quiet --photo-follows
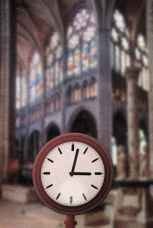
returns 3:02
